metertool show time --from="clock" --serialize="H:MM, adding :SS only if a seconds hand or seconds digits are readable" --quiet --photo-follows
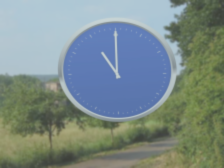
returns 11:00
